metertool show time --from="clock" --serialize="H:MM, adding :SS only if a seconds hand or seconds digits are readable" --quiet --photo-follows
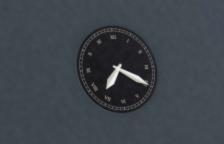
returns 7:20
